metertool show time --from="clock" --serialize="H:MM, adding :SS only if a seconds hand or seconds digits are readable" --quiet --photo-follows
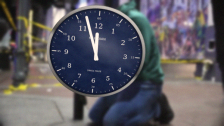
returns 11:57
